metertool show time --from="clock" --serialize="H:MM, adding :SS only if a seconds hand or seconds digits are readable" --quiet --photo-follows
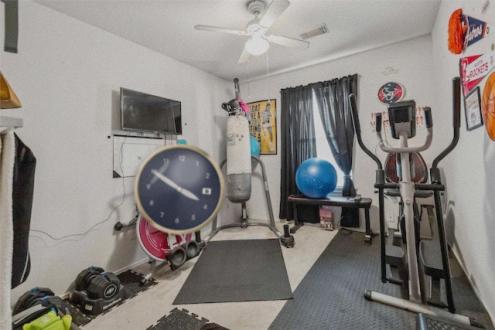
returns 3:50
